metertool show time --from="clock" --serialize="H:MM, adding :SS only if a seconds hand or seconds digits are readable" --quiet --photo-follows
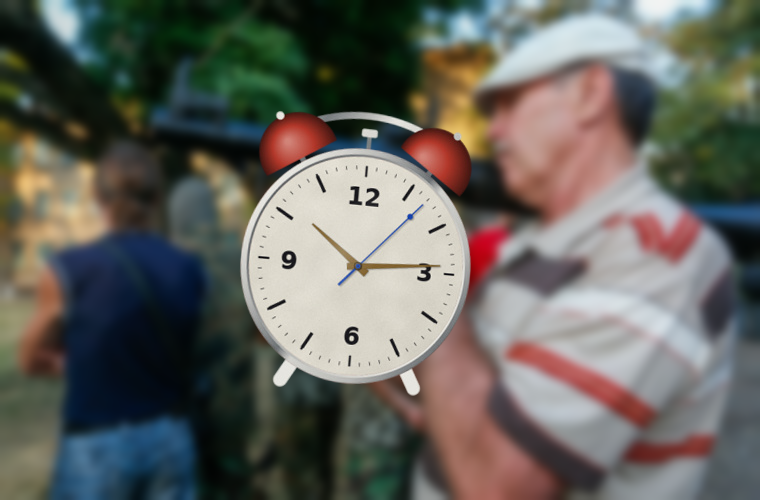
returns 10:14:07
